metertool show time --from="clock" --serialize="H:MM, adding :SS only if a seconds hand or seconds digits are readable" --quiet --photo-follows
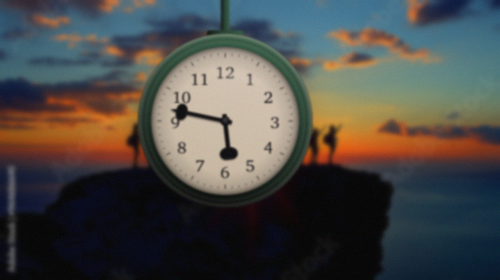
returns 5:47
